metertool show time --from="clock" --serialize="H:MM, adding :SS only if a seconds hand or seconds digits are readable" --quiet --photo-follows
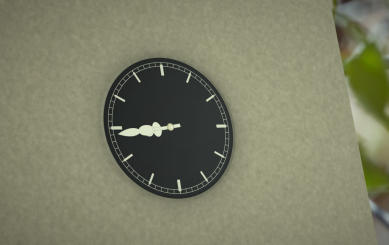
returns 8:44
